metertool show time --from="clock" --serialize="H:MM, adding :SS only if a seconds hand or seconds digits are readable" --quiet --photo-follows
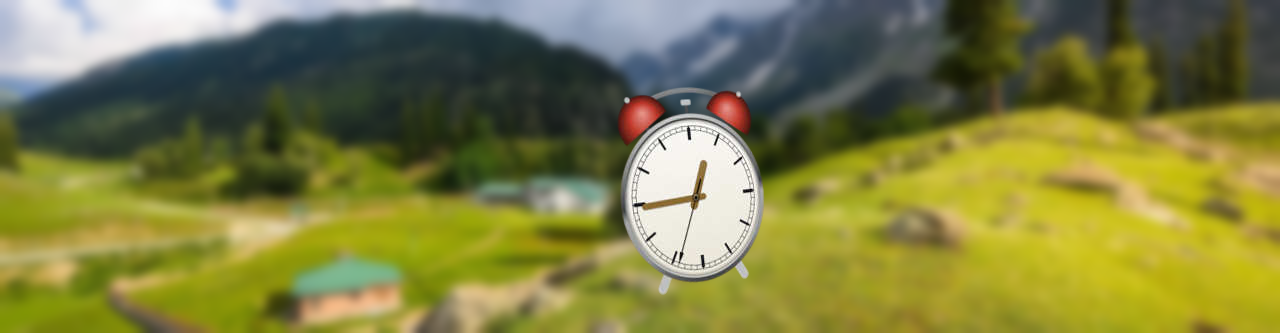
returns 12:44:34
